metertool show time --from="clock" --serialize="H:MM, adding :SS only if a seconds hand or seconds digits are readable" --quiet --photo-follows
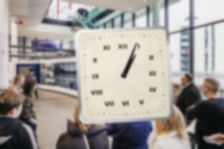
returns 1:04
